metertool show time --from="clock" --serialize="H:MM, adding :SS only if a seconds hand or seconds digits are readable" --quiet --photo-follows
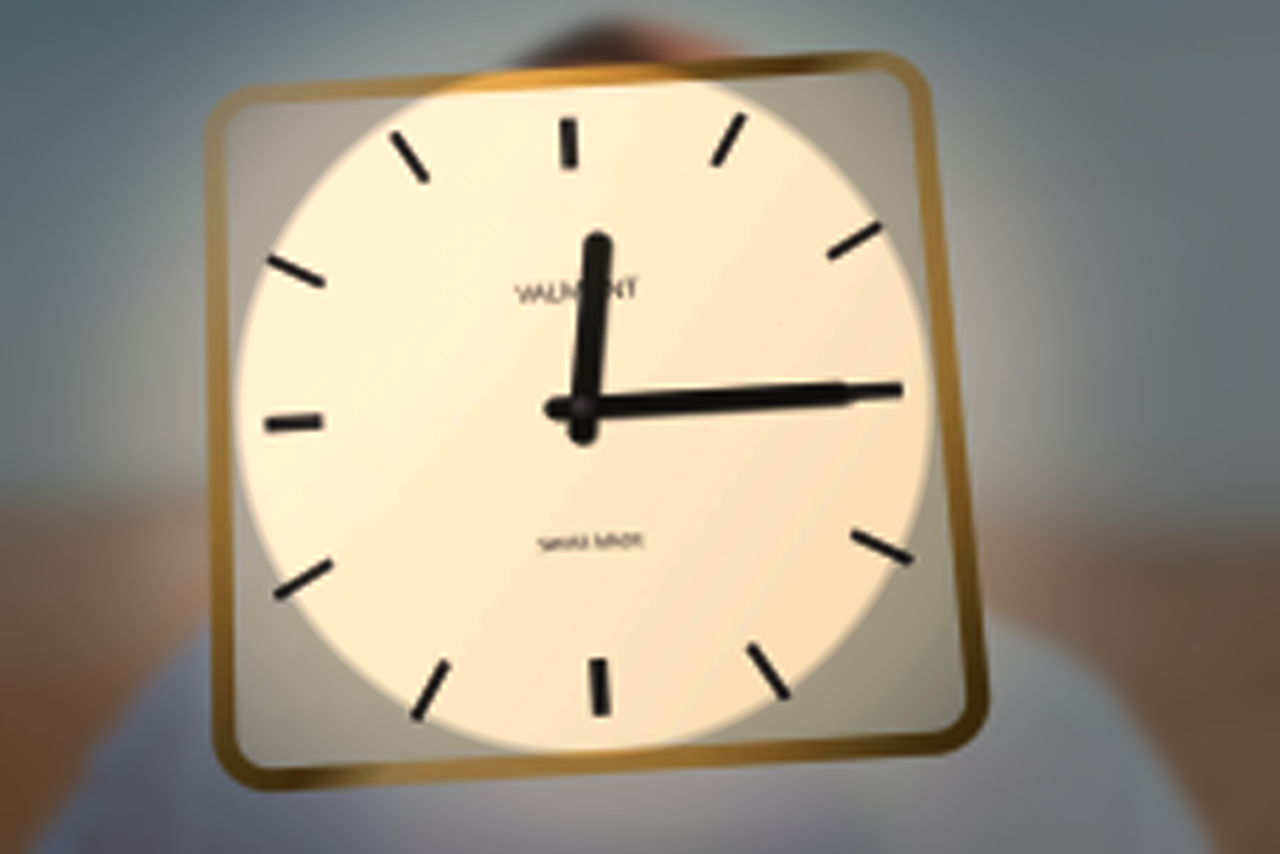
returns 12:15
